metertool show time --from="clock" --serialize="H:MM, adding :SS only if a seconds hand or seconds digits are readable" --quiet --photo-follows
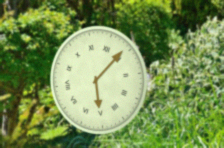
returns 5:04
